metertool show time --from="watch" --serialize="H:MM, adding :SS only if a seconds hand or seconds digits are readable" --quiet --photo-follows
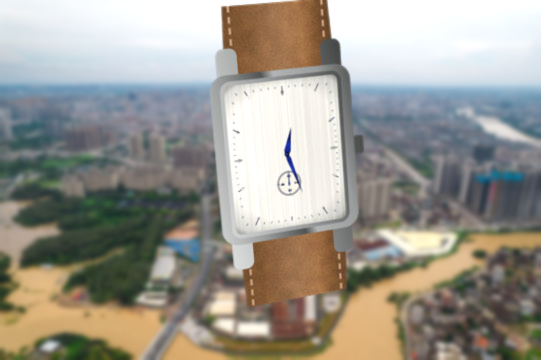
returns 12:27
